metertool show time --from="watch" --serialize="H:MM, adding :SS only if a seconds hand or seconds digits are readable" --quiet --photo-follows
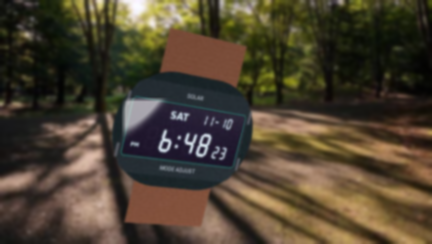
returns 6:48:23
